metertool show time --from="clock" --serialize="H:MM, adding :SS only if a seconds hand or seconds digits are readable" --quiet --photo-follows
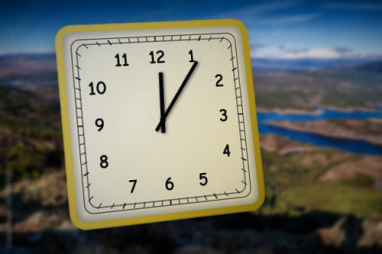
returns 12:06
